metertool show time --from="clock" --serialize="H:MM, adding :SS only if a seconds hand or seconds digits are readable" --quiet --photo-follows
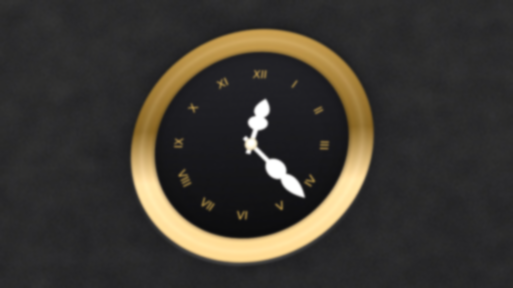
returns 12:22
